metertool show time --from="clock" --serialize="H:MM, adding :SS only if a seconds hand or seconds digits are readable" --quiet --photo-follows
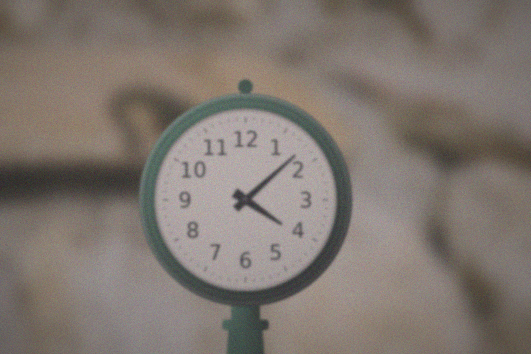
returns 4:08
